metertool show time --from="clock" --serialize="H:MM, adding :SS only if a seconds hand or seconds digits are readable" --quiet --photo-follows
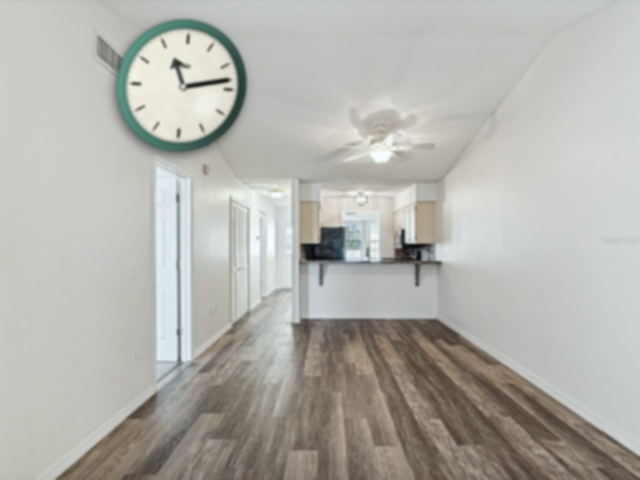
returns 11:13
